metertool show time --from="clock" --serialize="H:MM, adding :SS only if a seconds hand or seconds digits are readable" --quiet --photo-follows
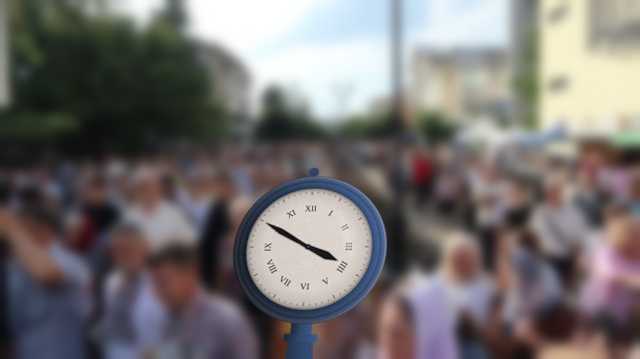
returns 3:50
